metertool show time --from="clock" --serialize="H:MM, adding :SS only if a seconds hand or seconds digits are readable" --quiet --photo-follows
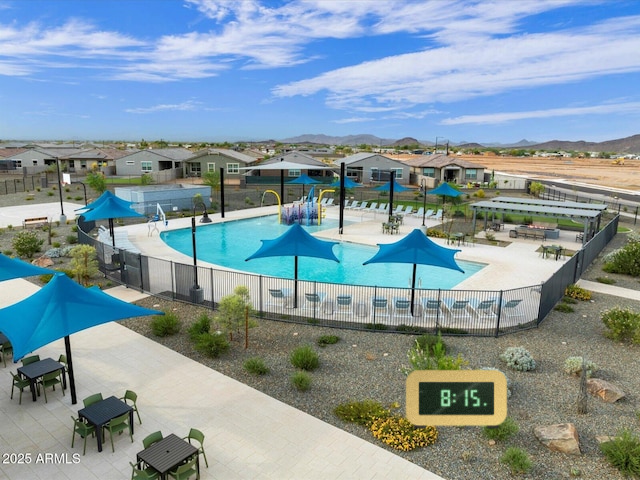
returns 8:15
